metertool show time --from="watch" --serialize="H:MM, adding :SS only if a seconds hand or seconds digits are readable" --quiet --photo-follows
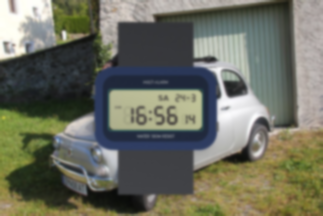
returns 16:56
